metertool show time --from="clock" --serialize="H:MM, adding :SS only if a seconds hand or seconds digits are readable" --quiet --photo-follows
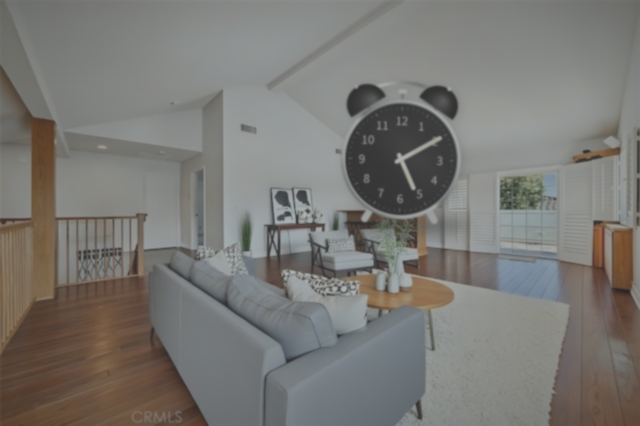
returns 5:10
